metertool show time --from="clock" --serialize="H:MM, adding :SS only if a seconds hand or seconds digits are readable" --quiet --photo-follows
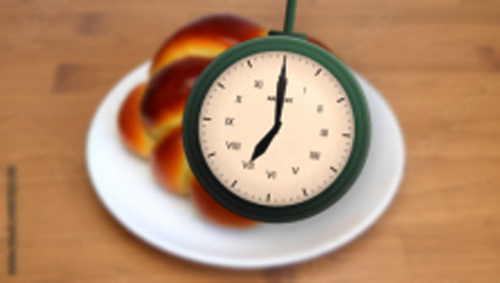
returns 7:00
